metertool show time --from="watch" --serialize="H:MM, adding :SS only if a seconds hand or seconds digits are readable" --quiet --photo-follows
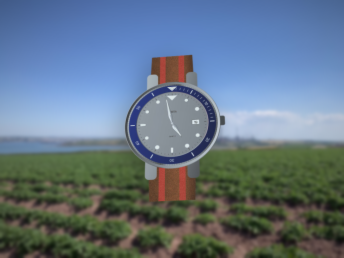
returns 4:58
